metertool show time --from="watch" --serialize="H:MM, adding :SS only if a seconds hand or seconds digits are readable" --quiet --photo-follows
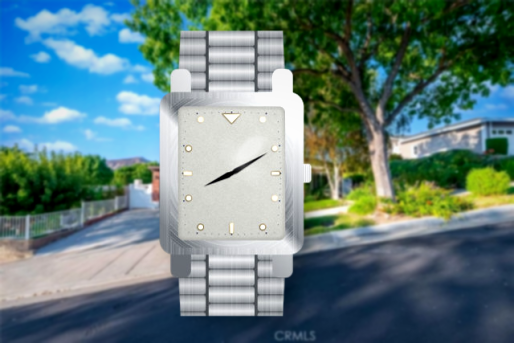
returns 8:10
